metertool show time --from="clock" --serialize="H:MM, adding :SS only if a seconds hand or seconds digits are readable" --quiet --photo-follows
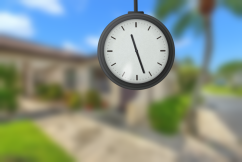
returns 11:27
